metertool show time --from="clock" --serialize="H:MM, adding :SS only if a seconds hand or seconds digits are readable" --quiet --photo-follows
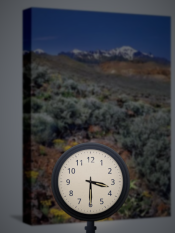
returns 3:30
